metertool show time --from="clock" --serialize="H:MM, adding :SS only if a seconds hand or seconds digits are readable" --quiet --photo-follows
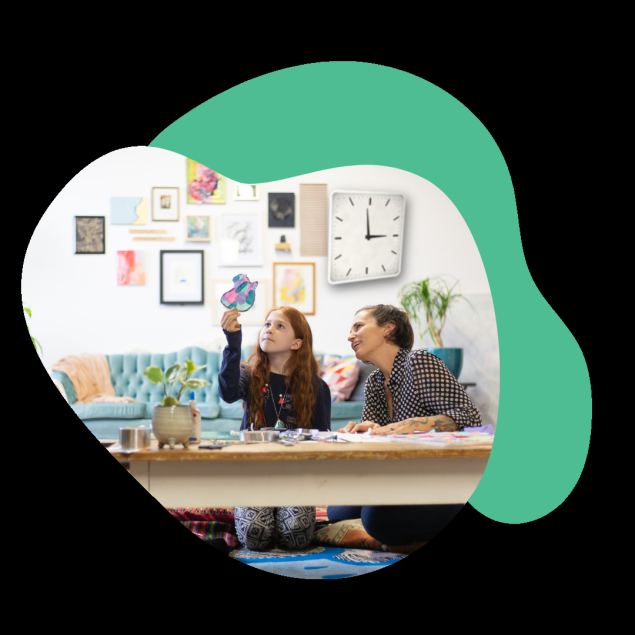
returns 2:59
